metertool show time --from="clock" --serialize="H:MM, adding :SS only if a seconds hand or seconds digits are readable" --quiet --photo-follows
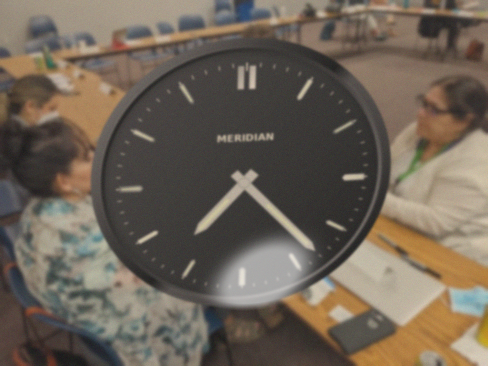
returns 7:23
